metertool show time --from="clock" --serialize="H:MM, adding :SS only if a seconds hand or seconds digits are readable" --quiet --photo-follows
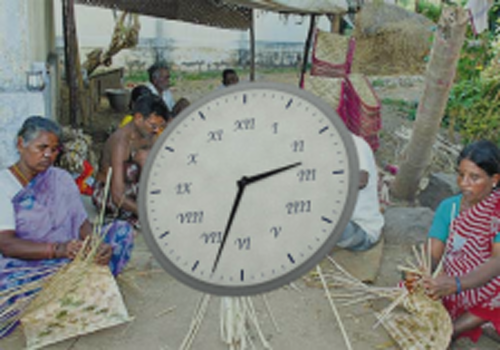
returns 2:33
